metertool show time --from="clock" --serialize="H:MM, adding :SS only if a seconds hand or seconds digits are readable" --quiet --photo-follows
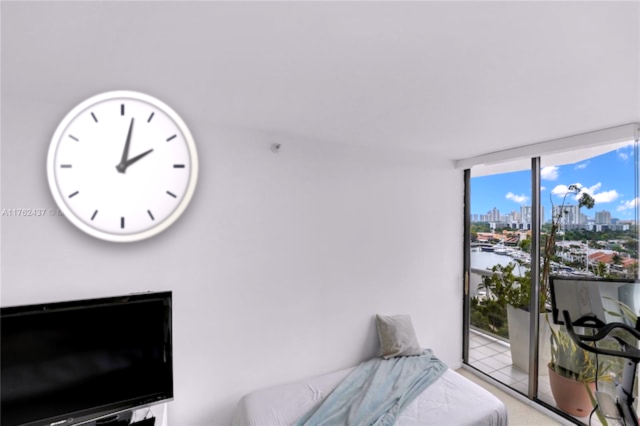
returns 2:02
